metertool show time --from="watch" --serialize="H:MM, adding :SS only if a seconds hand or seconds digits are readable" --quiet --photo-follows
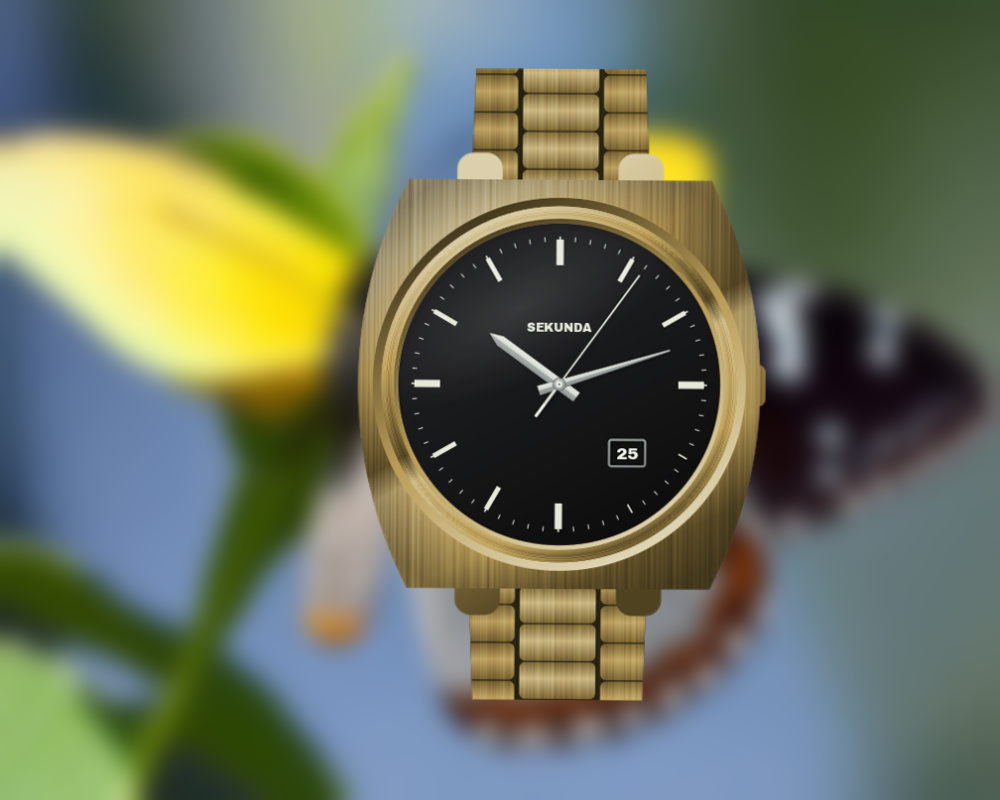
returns 10:12:06
